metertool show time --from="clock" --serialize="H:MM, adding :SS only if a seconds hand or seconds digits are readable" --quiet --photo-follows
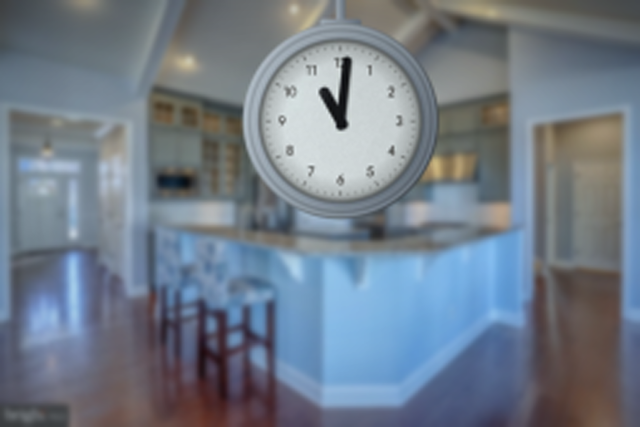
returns 11:01
